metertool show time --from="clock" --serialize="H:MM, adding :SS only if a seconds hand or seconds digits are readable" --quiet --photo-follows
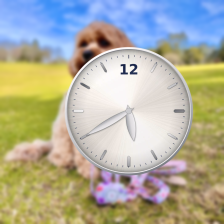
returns 5:40
